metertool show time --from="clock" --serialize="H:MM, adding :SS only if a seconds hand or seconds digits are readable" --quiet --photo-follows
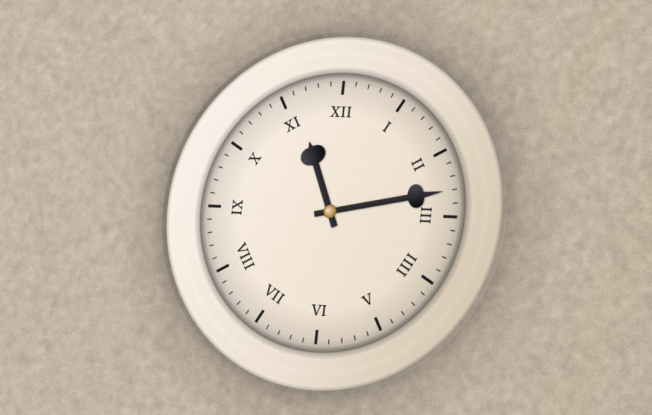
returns 11:13
